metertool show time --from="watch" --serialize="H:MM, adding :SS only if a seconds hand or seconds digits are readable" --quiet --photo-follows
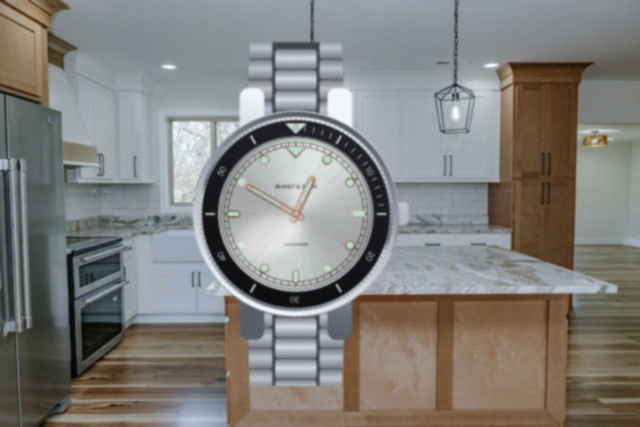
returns 12:50
